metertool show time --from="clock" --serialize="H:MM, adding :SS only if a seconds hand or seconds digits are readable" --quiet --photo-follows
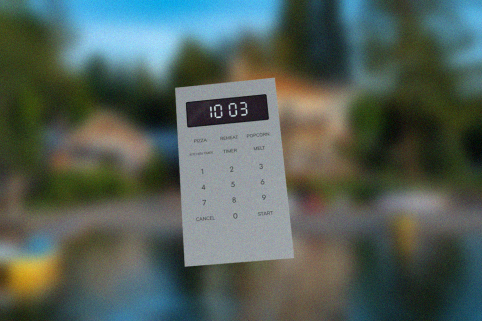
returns 10:03
